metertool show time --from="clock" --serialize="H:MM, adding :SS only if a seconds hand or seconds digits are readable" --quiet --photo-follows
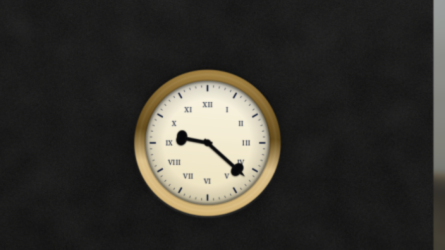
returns 9:22
